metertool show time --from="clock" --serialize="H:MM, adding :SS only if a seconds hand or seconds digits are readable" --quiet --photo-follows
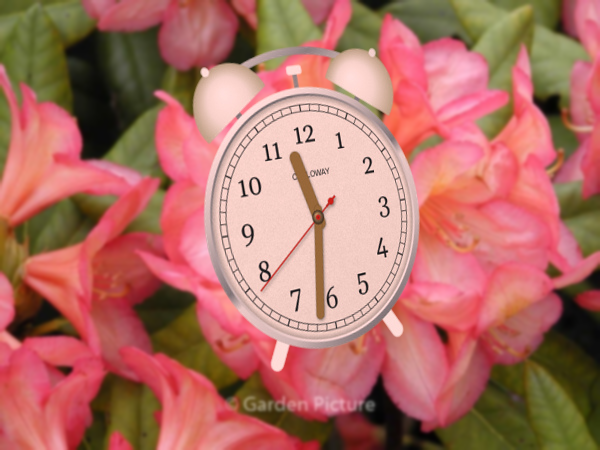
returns 11:31:39
